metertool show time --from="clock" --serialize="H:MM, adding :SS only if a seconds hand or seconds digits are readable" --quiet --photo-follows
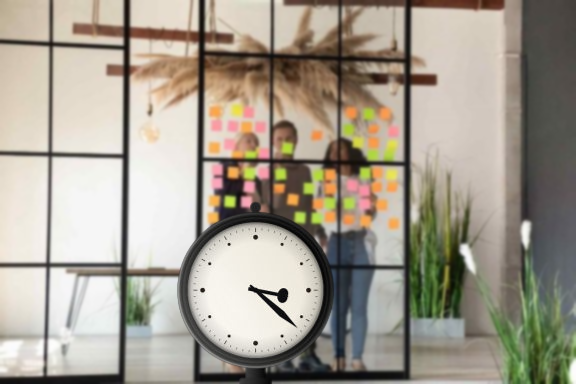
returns 3:22
